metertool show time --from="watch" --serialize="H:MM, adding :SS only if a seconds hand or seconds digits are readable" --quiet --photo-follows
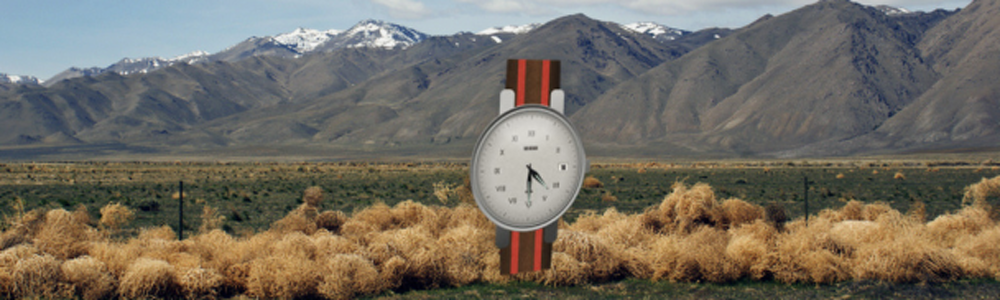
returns 4:30
